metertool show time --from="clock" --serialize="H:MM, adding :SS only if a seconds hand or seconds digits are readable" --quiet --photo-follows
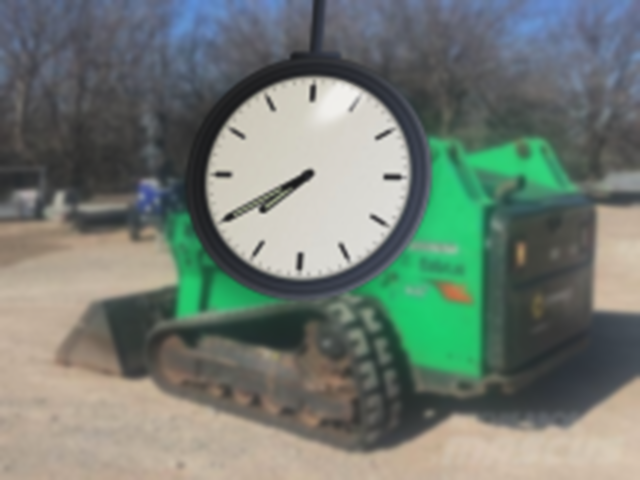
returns 7:40
